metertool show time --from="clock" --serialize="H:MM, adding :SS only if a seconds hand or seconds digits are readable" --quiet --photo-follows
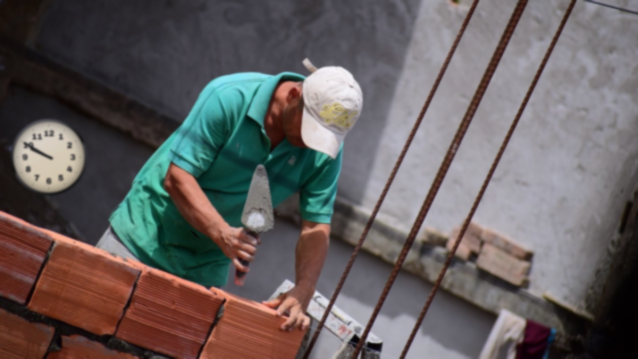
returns 9:50
